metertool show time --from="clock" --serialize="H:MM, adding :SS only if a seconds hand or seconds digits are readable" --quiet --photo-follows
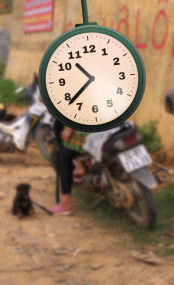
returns 10:38
